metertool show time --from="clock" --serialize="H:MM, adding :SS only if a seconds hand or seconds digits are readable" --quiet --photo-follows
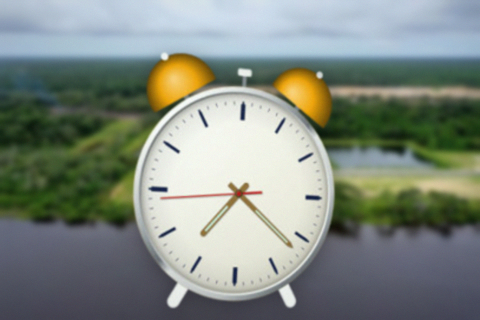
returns 7:21:44
